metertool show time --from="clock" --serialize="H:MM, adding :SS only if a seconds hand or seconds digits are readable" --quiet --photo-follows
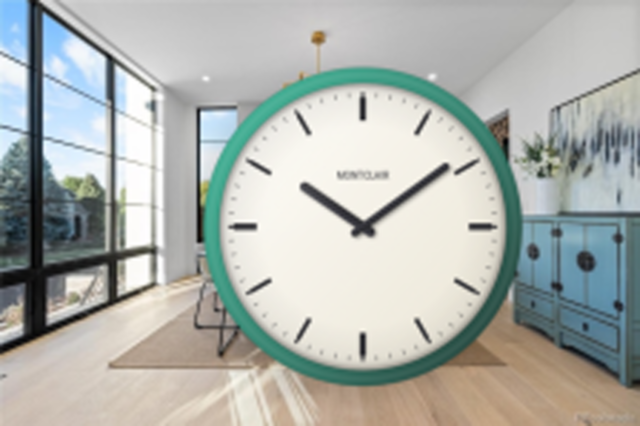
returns 10:09
